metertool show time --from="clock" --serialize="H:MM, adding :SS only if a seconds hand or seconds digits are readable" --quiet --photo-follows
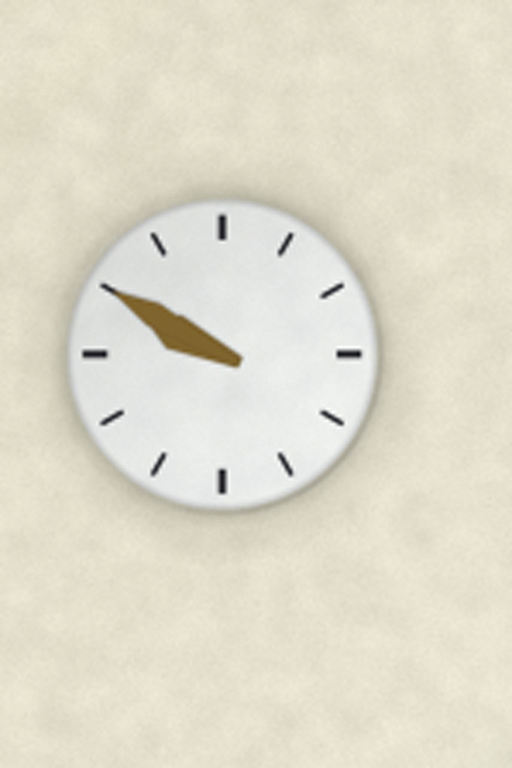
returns 9:50
